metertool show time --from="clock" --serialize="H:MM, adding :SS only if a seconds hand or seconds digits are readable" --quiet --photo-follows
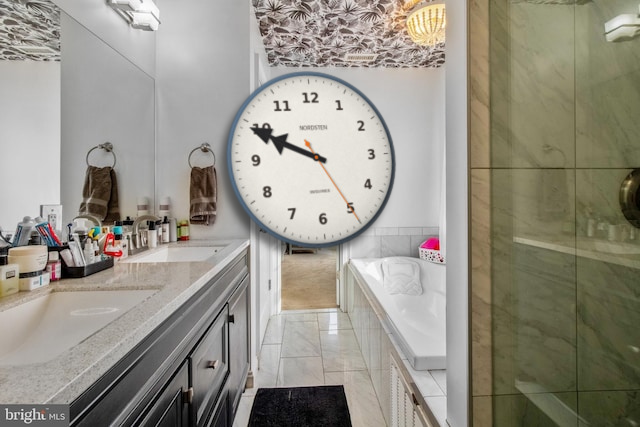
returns 9:49:25
